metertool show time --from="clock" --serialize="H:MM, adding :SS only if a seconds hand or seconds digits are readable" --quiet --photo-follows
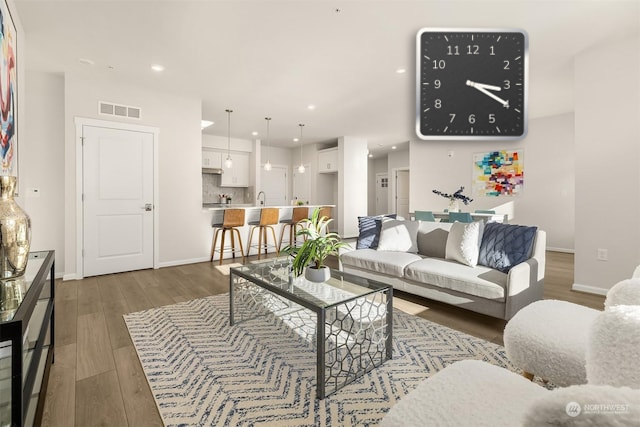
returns 3:20
